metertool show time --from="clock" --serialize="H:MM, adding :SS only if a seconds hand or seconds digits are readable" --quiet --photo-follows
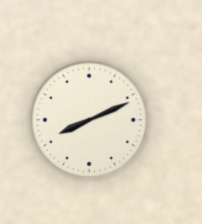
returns 8:11
